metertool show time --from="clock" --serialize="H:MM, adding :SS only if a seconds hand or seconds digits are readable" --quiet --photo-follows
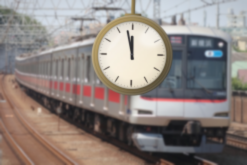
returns 11:58
